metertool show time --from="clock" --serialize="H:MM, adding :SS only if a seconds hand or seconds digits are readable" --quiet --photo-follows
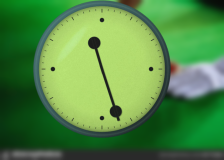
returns 11:27
